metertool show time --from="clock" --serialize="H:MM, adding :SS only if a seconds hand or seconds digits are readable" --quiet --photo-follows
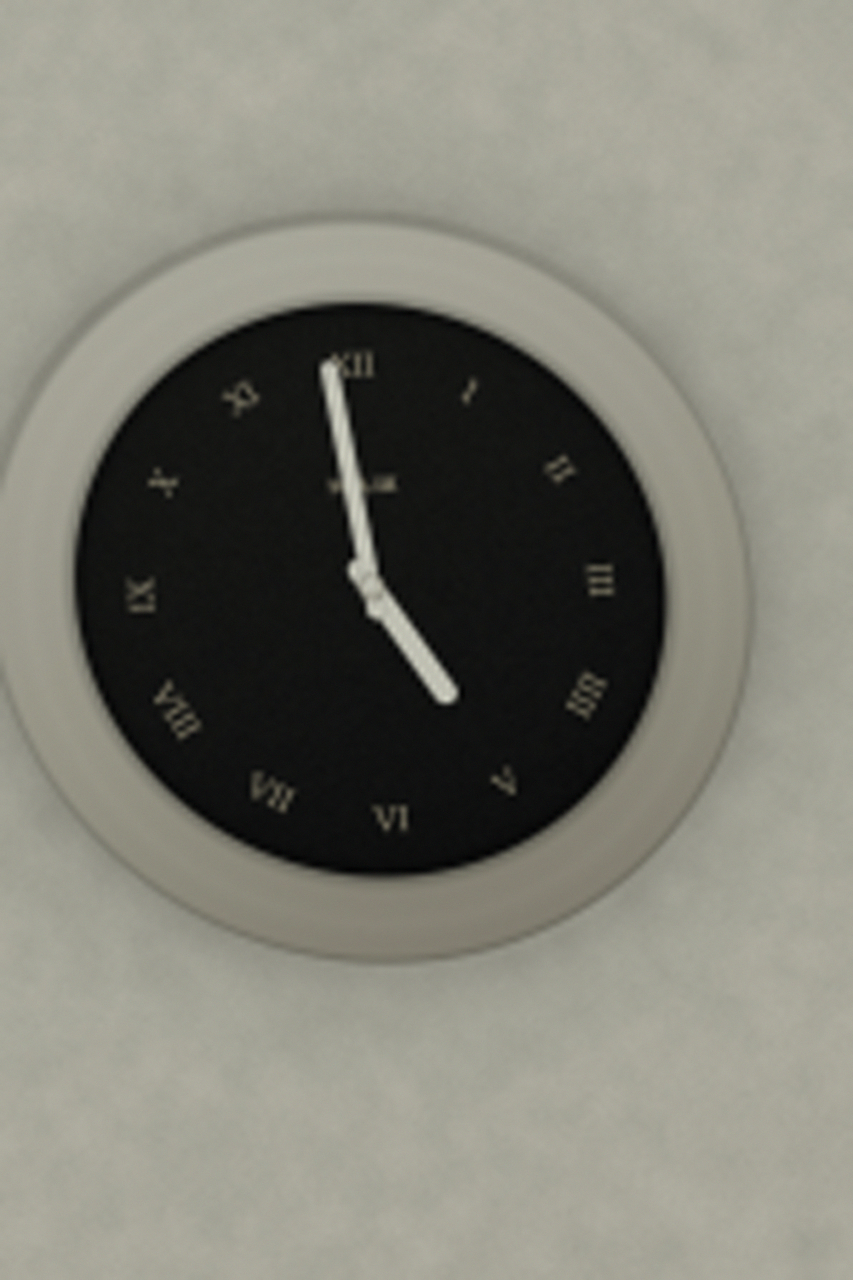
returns 4:59
